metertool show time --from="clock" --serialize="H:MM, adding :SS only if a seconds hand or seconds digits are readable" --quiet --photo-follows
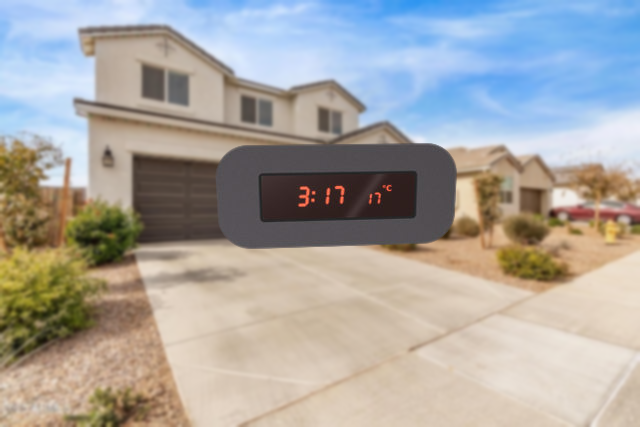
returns 3:17
